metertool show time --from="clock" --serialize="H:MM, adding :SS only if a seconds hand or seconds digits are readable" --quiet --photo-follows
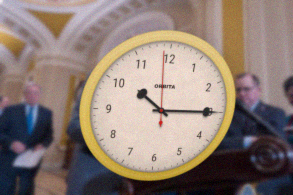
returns 10:14:59
